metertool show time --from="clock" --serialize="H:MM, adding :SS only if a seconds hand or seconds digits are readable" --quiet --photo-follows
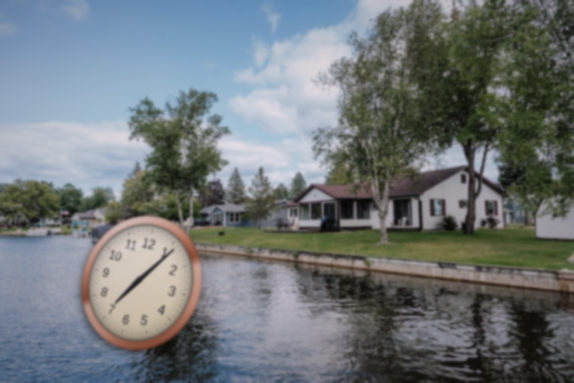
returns 7:06
